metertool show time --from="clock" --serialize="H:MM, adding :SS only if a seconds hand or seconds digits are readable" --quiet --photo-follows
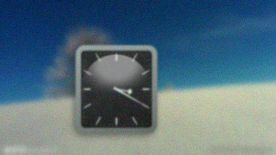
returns 3:20
